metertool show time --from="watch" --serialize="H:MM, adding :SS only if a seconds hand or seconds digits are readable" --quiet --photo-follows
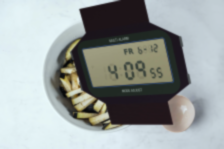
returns 4:09
